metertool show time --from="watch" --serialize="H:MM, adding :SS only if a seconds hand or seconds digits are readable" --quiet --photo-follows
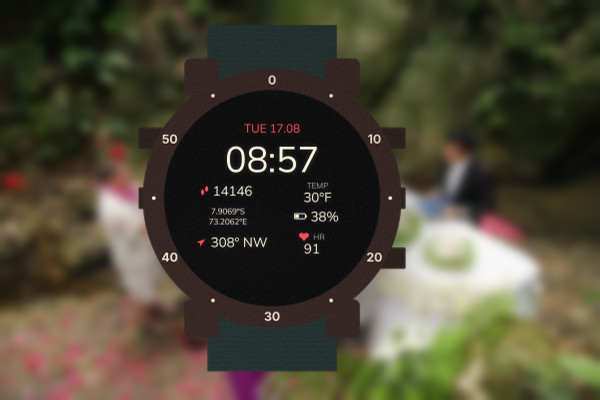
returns 8:57
